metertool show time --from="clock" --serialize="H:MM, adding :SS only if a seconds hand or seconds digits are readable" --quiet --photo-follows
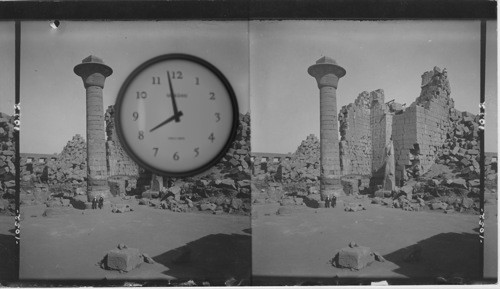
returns 7:58
